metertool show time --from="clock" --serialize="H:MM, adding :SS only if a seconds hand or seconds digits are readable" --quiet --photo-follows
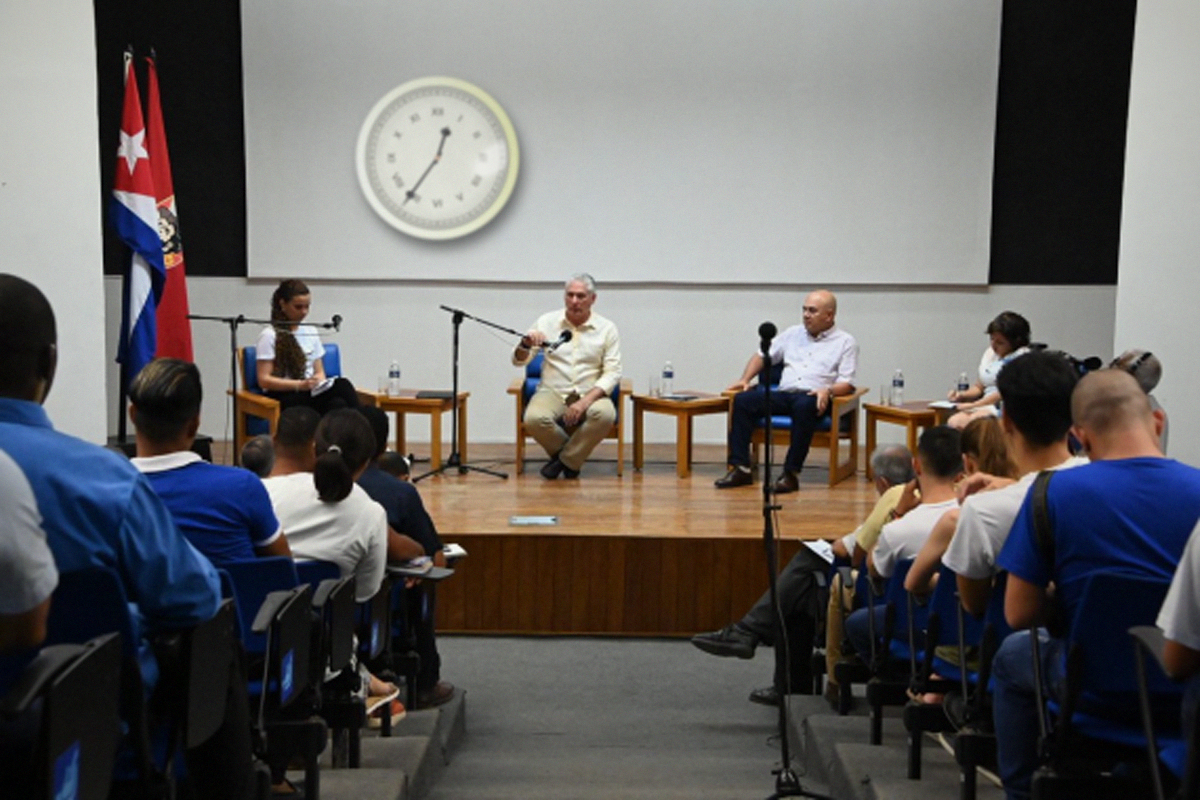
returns 12:36
